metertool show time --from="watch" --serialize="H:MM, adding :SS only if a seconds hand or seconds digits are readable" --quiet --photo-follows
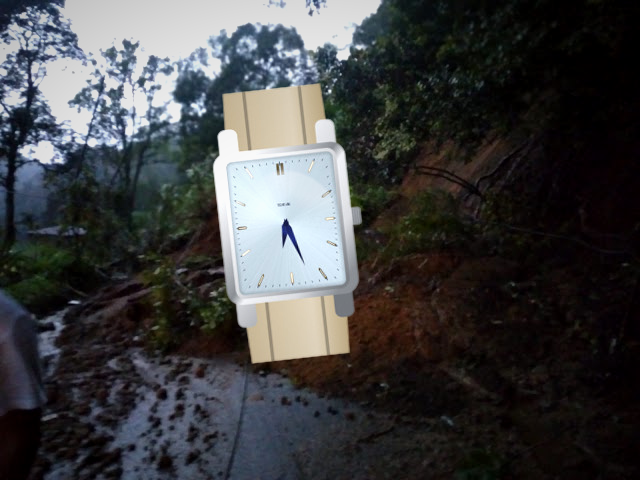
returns 6:27
